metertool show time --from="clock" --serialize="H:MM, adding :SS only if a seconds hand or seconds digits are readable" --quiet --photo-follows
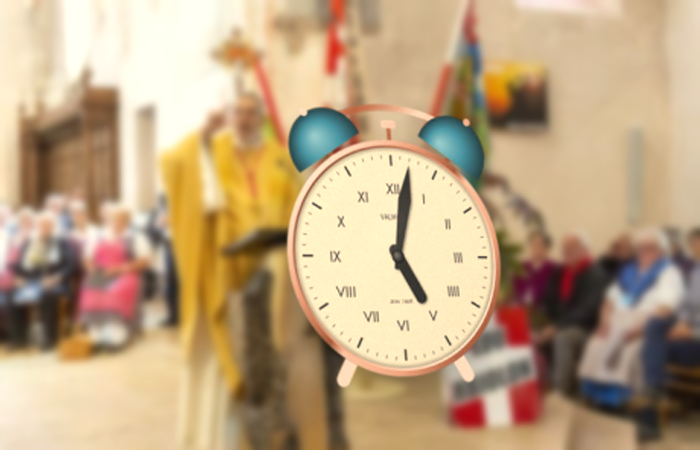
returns 5:02
